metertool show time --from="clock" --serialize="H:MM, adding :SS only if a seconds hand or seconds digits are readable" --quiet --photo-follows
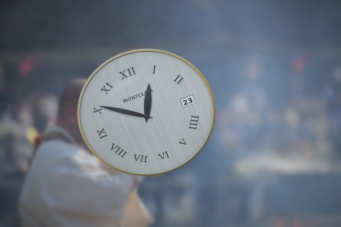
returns 12:51
